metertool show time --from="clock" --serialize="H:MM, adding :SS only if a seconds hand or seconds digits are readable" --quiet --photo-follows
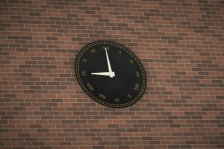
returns 9:00
